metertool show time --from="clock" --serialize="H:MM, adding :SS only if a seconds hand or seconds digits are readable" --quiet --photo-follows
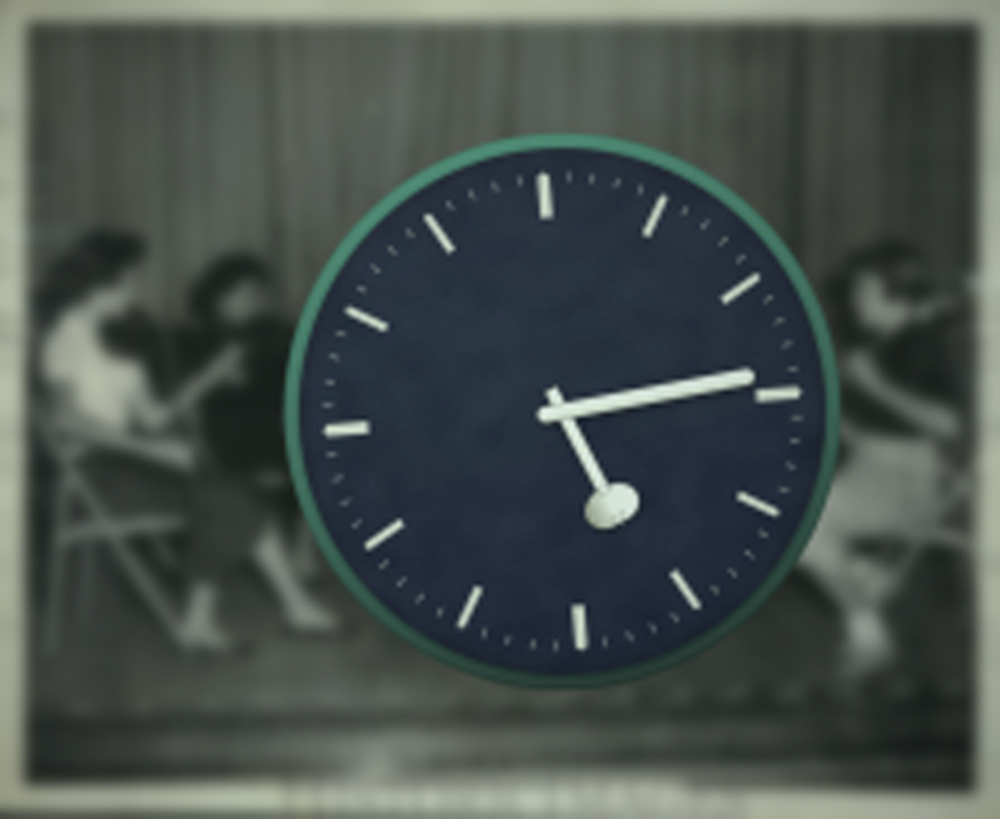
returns 5:14
